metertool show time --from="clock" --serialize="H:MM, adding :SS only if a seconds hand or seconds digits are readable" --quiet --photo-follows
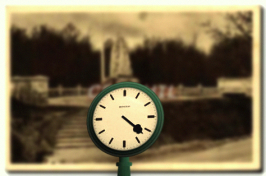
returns 4:22
